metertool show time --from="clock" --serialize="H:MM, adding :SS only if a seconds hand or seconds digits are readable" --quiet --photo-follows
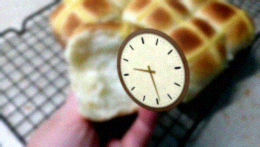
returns 9:29
